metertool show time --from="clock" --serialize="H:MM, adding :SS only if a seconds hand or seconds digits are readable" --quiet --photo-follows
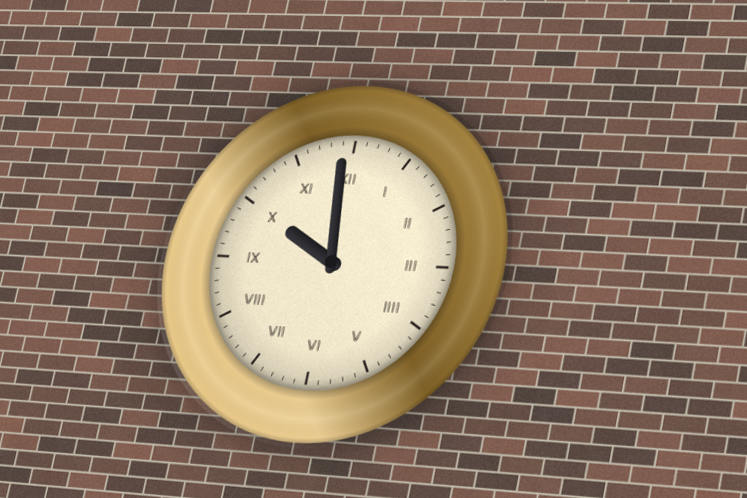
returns 9:59
